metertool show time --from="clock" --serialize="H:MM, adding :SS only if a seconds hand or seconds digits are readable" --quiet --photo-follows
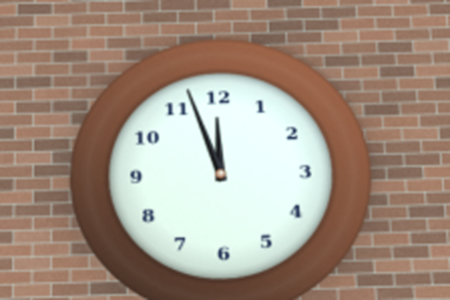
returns 11:57
